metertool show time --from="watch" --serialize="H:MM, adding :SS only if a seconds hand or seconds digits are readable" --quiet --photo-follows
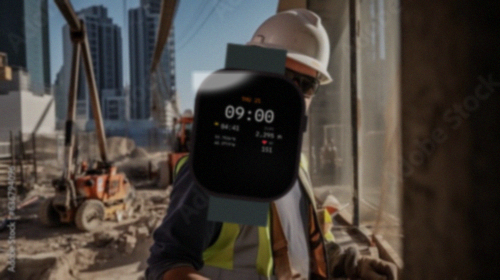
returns 9:00
